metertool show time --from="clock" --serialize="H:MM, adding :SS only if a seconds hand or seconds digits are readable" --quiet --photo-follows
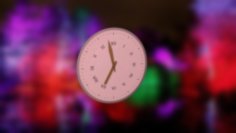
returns 6:58
